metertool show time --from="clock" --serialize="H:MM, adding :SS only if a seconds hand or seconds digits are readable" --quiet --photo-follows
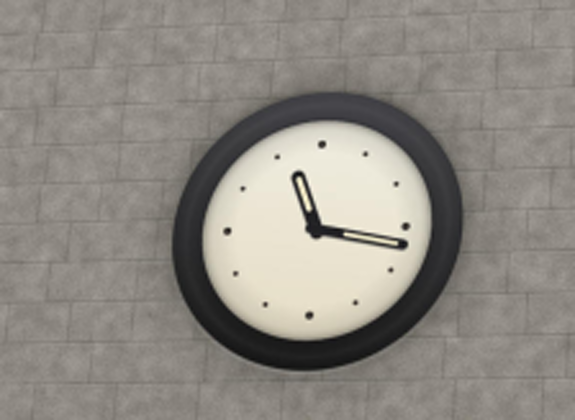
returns 11:17
